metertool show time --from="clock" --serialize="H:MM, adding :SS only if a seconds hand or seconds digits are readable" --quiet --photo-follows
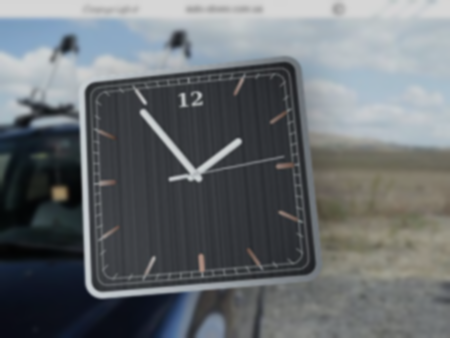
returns 1:54:14
